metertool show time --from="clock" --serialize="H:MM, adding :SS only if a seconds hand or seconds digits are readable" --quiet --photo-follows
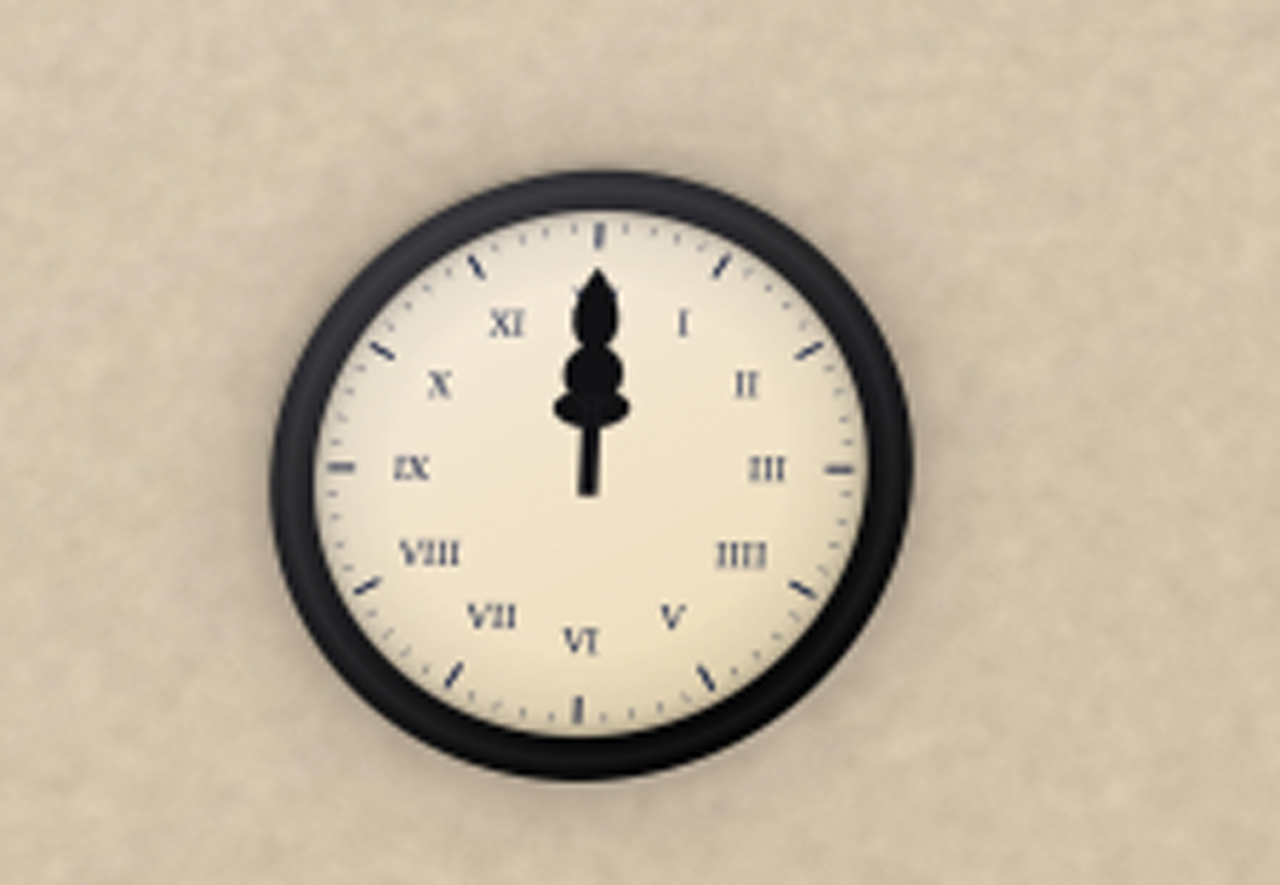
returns 12:00
